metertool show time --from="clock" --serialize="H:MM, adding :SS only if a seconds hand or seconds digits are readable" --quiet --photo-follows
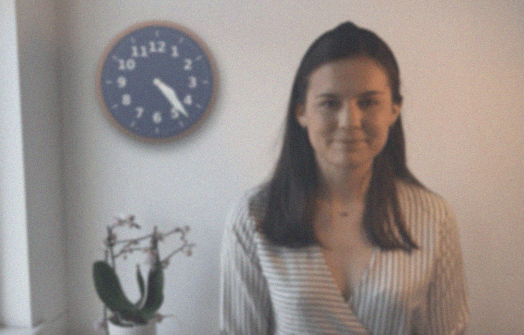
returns 4:23
